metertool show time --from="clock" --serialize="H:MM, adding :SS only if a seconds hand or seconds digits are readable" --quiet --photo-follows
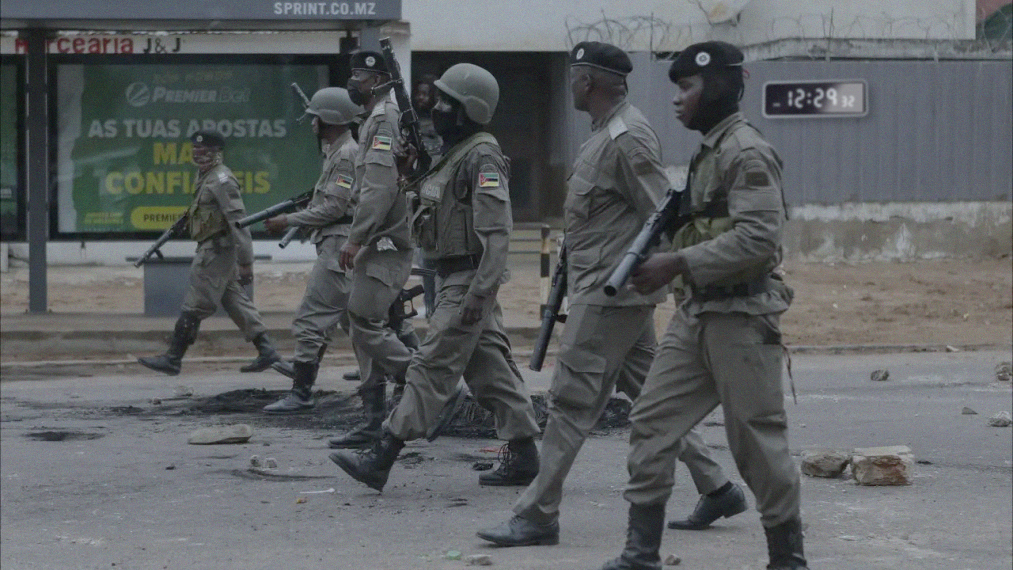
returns 12:29
